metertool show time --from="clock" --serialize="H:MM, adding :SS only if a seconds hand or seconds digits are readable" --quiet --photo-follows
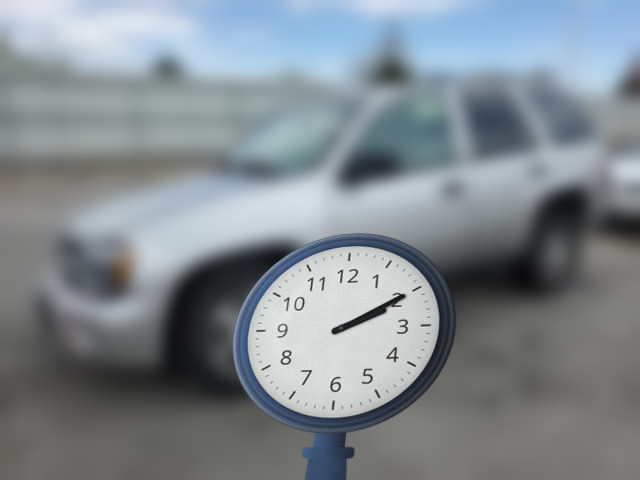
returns 2:10
